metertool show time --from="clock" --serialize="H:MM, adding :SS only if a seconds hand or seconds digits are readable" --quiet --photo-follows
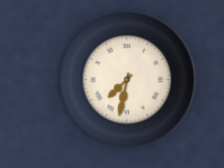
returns 7:32
